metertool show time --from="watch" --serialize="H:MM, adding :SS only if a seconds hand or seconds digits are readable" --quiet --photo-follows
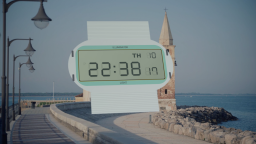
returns 22:38:17
